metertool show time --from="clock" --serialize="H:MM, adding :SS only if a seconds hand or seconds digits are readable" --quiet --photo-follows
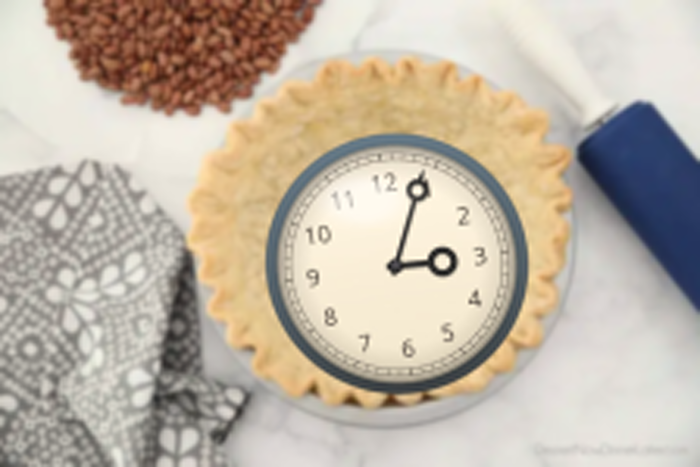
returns 3:04
